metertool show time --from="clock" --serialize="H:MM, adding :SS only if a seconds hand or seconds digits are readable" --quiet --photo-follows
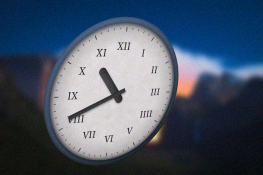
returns 10:41
